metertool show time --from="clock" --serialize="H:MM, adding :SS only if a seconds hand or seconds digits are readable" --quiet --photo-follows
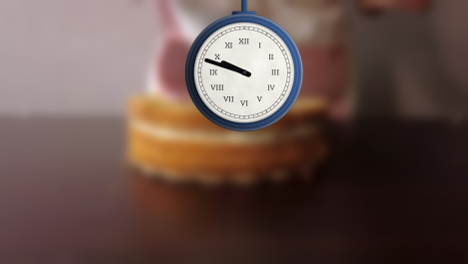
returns 9:48
